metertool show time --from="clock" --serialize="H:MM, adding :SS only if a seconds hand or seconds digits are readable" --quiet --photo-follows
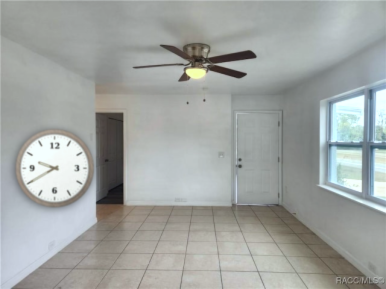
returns 9:40
